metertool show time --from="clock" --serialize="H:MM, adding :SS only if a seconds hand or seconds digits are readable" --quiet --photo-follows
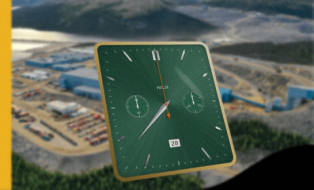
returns 7:38
